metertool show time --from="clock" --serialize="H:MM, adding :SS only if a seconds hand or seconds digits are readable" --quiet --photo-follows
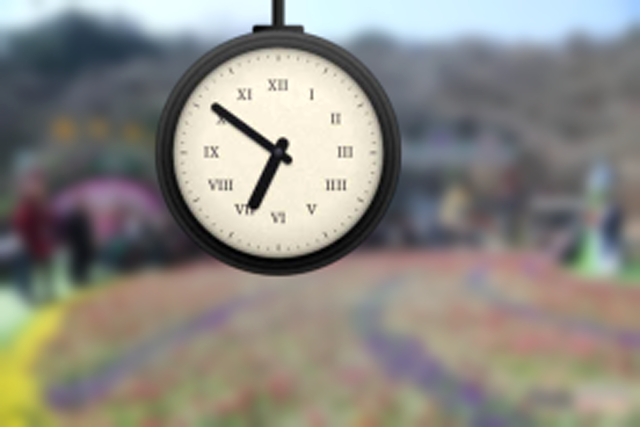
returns 6:51
